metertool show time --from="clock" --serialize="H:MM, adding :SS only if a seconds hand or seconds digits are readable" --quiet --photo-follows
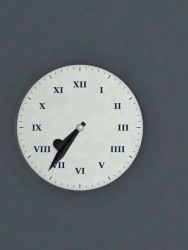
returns 7:36
